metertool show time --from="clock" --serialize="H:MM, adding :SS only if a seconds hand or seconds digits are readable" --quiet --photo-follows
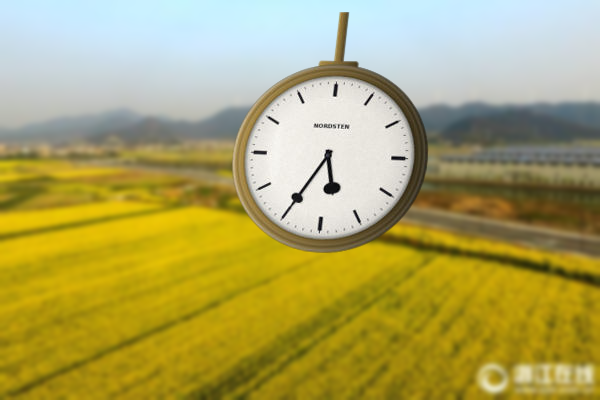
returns 5:35
